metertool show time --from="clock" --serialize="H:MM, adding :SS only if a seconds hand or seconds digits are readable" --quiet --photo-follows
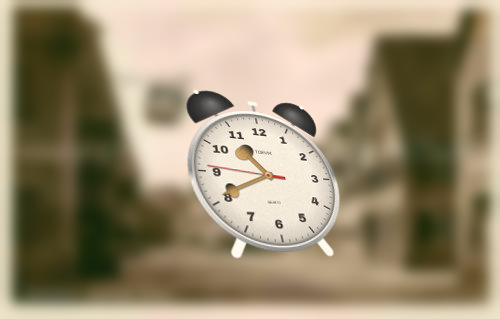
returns 10:40:46
